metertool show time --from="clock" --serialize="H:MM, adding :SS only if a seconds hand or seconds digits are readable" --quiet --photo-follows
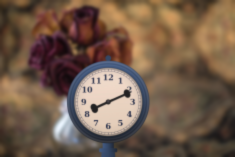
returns 8:11
